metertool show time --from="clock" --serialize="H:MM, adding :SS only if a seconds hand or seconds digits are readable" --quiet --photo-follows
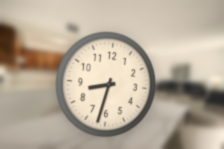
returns 8:32
